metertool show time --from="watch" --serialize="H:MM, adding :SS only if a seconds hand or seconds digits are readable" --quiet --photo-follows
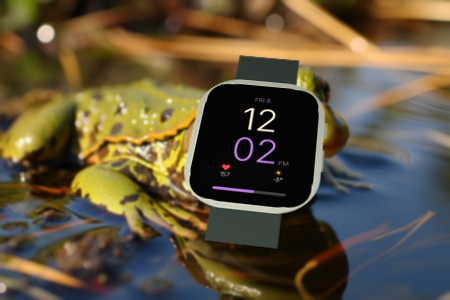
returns 12:02
